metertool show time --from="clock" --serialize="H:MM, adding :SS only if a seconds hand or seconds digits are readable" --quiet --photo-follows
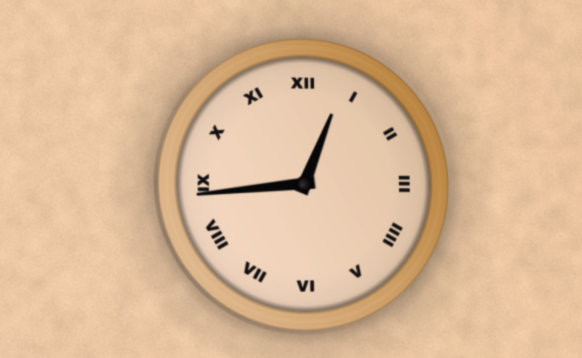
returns 12:44
